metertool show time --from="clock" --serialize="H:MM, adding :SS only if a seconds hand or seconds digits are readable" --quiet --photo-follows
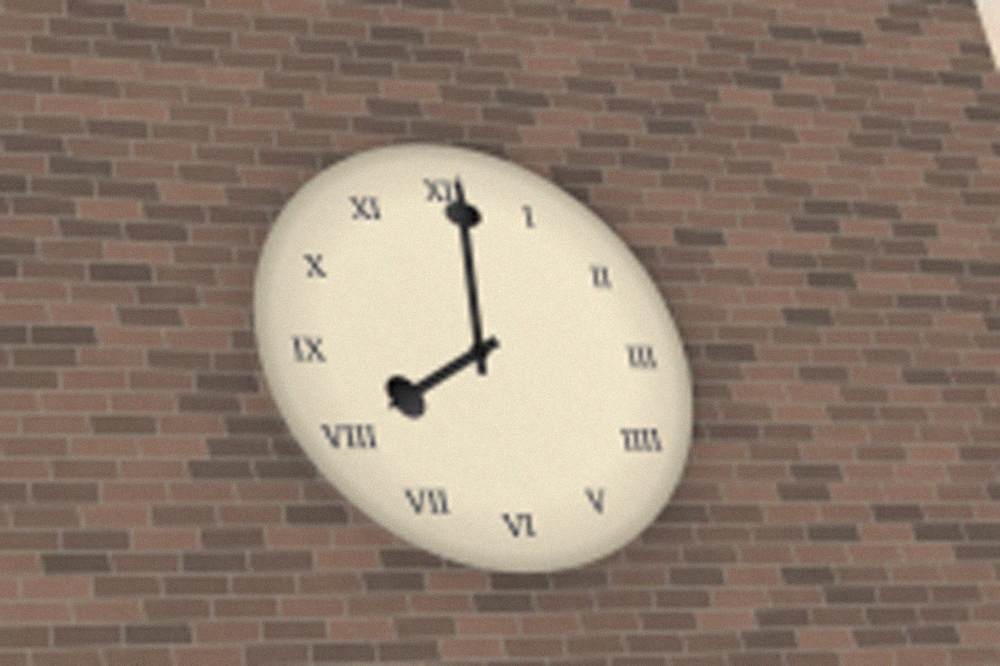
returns 8:01
